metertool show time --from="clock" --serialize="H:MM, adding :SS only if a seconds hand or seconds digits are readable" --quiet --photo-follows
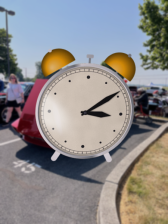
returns 3:09
